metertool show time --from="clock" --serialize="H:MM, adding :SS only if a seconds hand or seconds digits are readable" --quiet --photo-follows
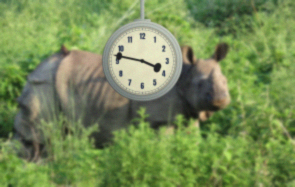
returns 3:47
